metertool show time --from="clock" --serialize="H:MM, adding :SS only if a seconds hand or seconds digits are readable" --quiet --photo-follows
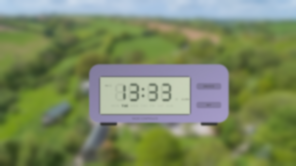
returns 13:33
